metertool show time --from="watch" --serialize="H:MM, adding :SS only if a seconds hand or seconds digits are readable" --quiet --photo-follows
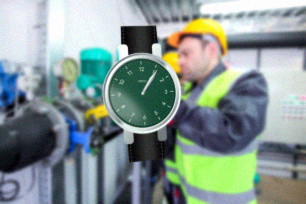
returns 1:06
